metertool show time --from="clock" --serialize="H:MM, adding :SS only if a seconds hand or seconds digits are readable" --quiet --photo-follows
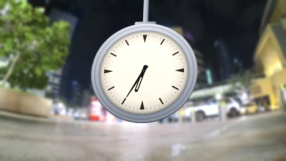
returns 6:35
